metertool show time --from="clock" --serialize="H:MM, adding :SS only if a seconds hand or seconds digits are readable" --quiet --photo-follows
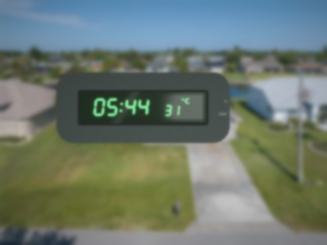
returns 5:44
